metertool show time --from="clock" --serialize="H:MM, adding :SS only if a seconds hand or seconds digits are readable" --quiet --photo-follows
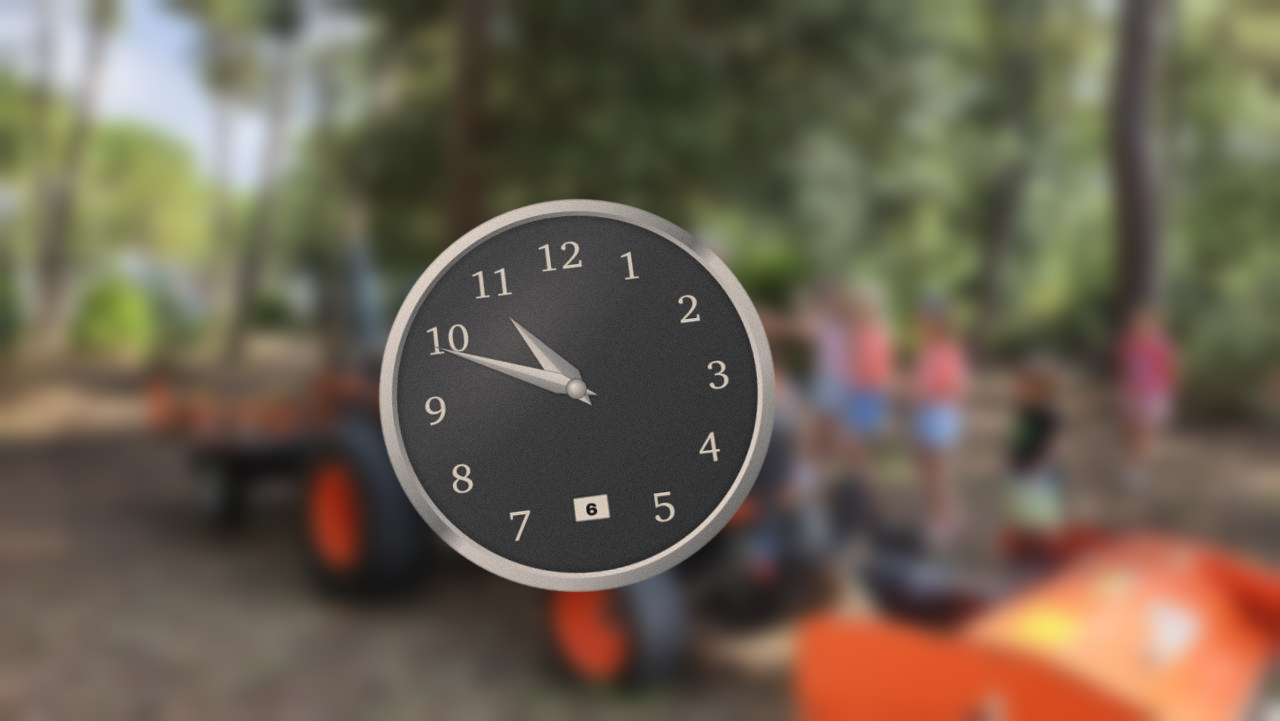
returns 10:49
